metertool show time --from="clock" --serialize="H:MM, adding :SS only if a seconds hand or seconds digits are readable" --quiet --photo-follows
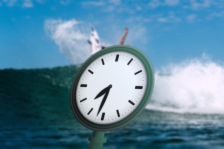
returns 7:32
